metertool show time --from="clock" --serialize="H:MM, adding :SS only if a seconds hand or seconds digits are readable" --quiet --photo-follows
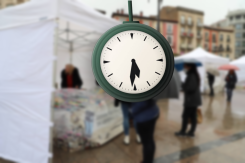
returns 5:31
